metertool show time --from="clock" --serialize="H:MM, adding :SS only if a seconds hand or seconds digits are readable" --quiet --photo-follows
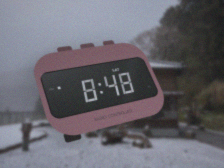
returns 8:48
